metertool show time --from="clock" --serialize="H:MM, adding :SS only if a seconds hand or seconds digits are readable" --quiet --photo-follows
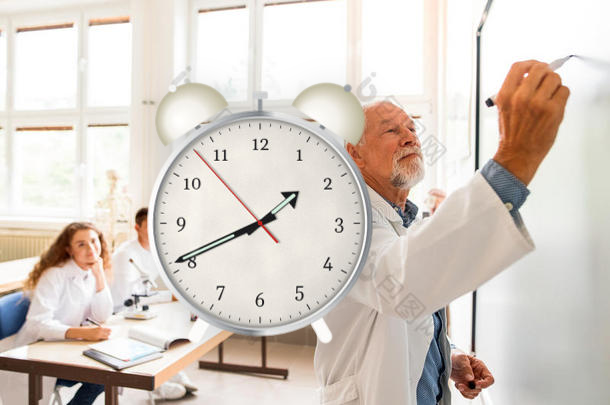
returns 1:40:53
